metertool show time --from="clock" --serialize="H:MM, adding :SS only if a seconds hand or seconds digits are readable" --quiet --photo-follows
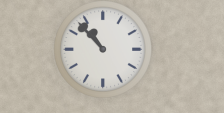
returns 10:53
